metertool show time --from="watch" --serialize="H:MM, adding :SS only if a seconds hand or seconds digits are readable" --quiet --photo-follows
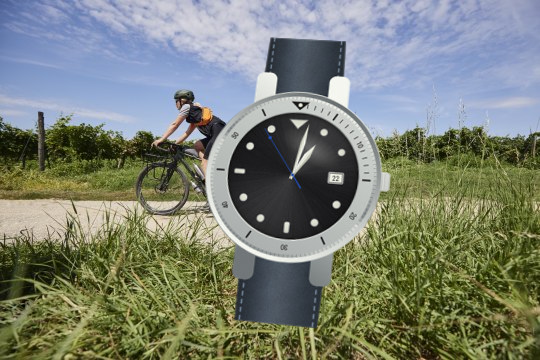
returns 1:01:54
